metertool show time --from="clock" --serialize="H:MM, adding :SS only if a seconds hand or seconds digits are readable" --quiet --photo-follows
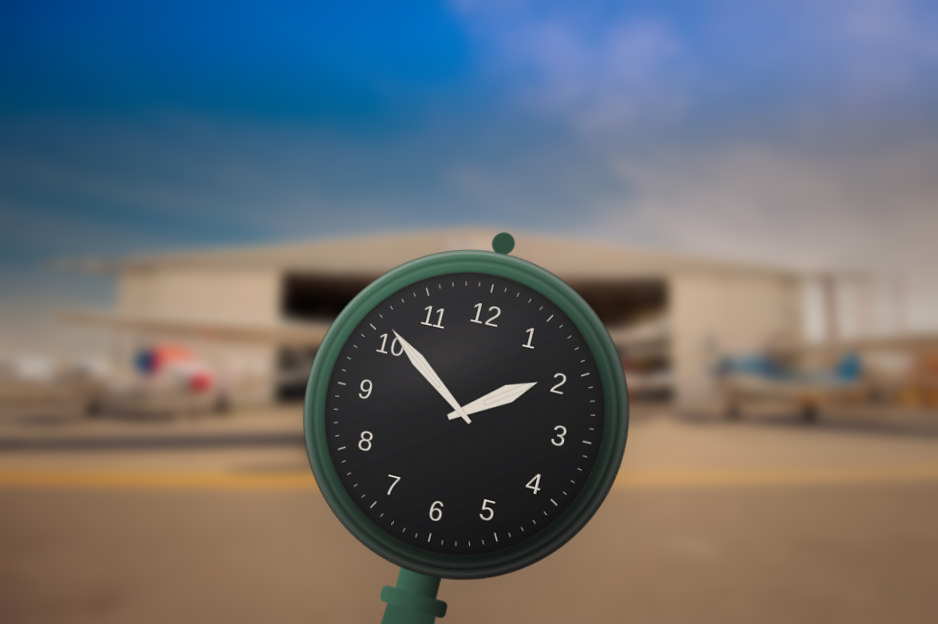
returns 1:51
